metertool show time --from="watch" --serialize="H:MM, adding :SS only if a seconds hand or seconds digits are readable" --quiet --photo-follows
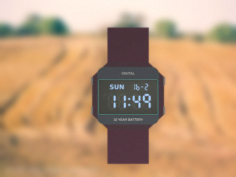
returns 11:49
